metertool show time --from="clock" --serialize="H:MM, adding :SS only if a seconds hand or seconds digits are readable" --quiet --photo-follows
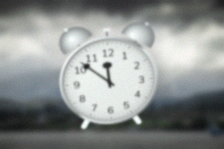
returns 11:52
